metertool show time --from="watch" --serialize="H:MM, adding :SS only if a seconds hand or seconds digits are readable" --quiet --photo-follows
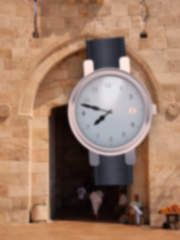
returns 7:48
